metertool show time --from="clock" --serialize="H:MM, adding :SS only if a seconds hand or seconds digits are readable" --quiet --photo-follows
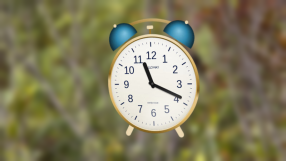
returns 11:19
